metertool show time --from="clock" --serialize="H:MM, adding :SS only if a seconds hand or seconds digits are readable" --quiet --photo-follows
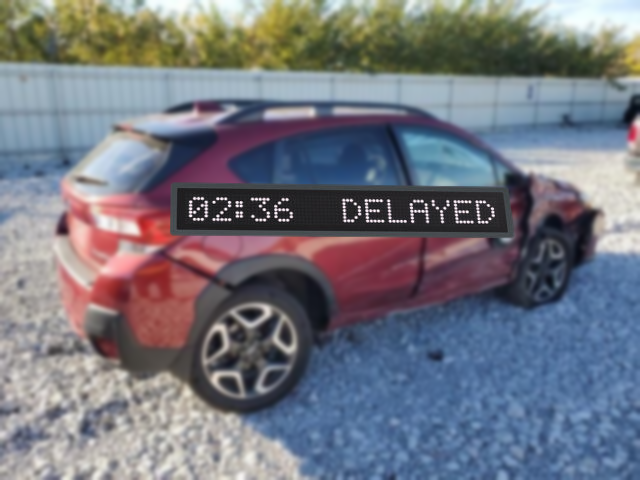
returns 2:36
